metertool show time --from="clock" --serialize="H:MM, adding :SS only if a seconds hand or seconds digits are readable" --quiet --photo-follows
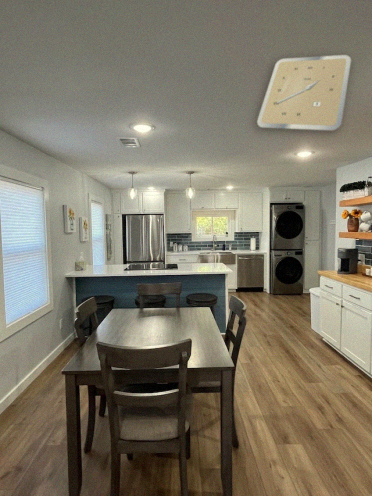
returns 1:40
